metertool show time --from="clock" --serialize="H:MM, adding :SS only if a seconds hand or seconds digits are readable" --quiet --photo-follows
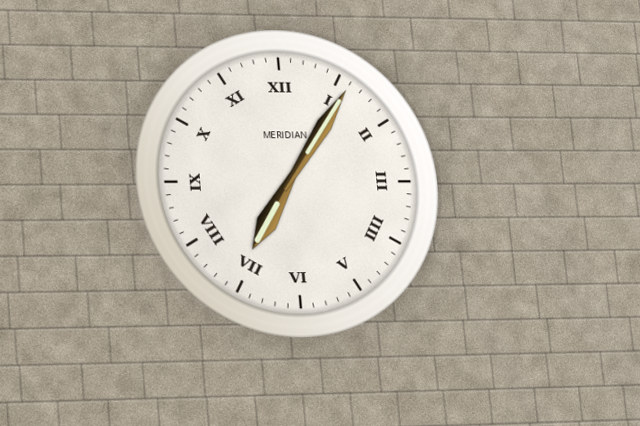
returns 7:06
